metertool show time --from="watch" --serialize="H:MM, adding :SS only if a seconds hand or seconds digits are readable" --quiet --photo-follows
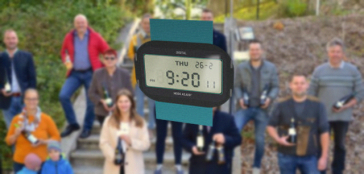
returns 9:20:11
